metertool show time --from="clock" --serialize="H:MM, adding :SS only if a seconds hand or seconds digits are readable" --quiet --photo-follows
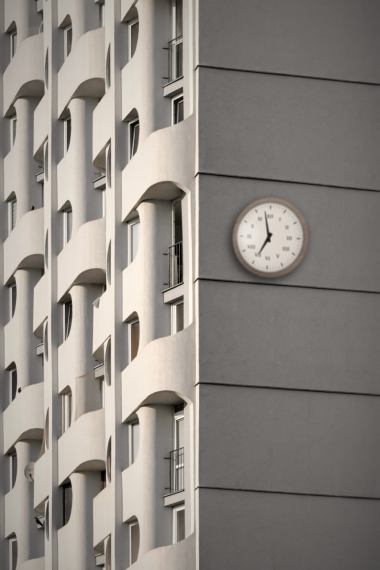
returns 6:58
